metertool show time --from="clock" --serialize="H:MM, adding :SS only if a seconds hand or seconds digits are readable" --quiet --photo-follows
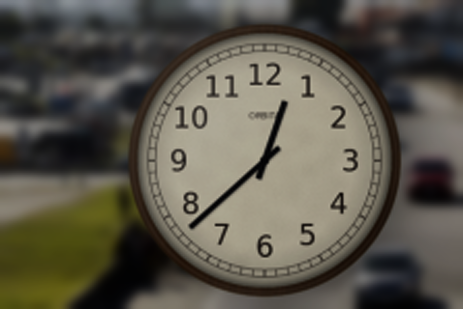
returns 12:38
